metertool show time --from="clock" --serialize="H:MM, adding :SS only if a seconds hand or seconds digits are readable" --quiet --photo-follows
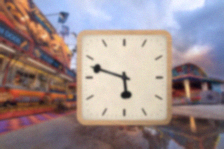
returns 5:48
